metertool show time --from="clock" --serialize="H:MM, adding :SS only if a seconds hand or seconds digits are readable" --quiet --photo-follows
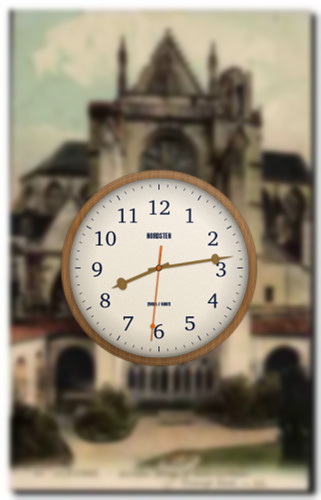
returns 8:13:31
